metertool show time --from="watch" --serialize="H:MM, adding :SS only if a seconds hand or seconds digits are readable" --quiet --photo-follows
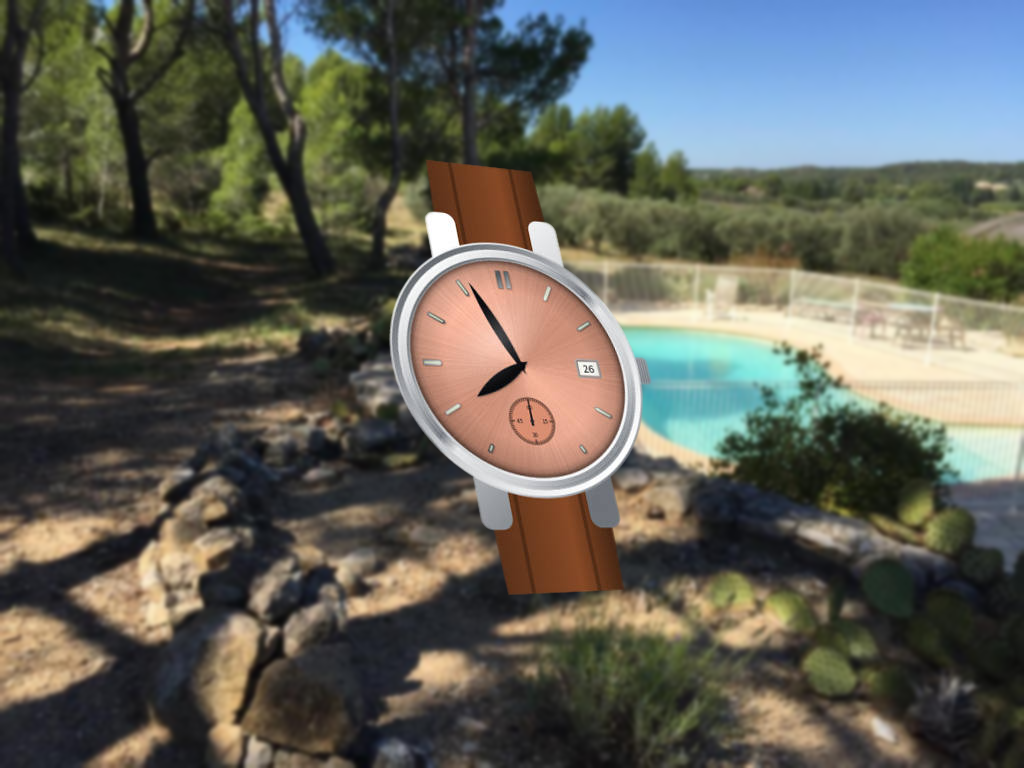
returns 7:56
